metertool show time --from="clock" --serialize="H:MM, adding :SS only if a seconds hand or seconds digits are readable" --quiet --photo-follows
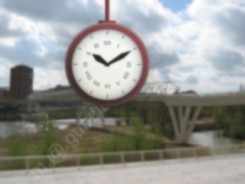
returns 10:10
